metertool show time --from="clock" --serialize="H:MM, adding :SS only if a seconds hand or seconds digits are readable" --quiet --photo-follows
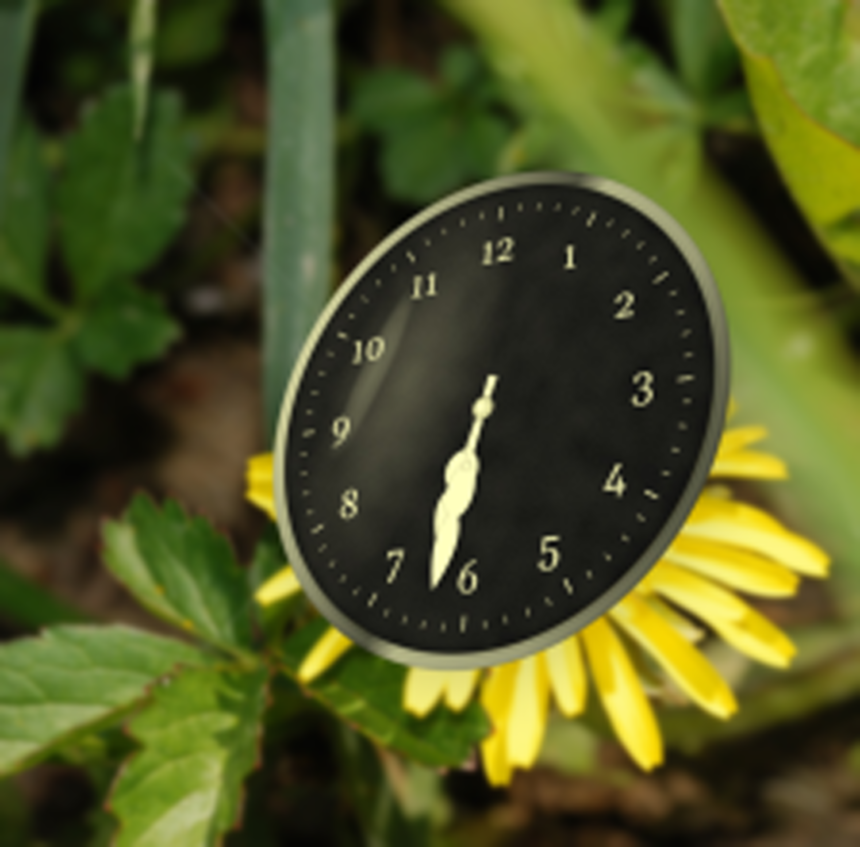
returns 6:32
